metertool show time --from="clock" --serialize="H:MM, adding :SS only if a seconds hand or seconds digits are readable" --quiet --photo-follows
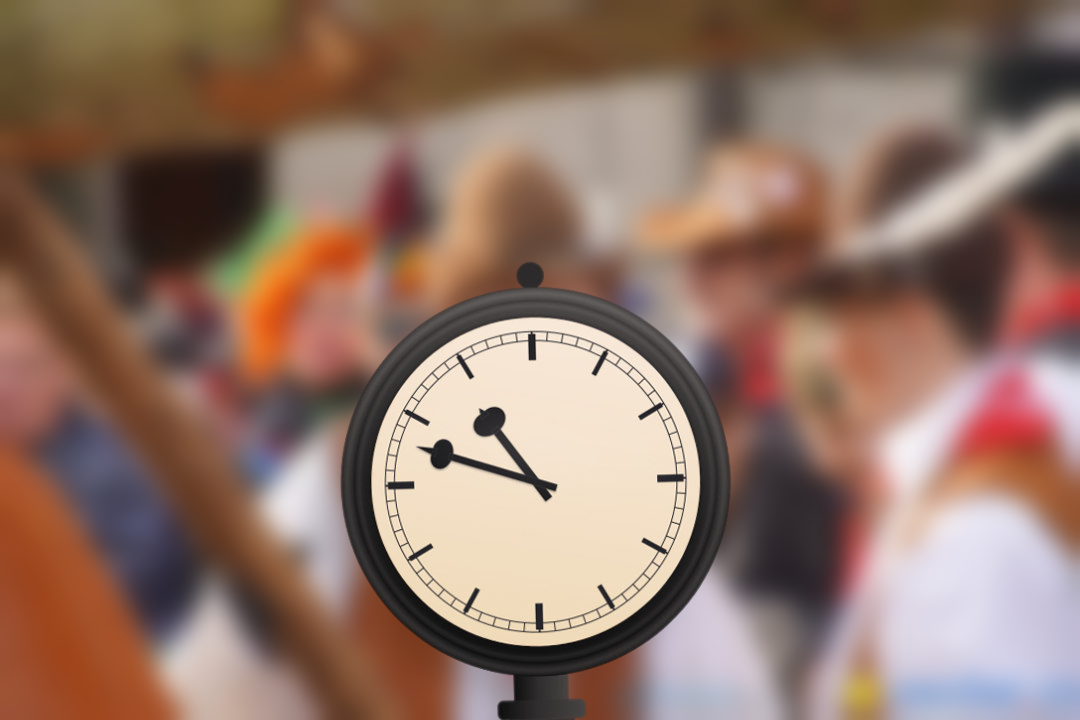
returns 10:48
